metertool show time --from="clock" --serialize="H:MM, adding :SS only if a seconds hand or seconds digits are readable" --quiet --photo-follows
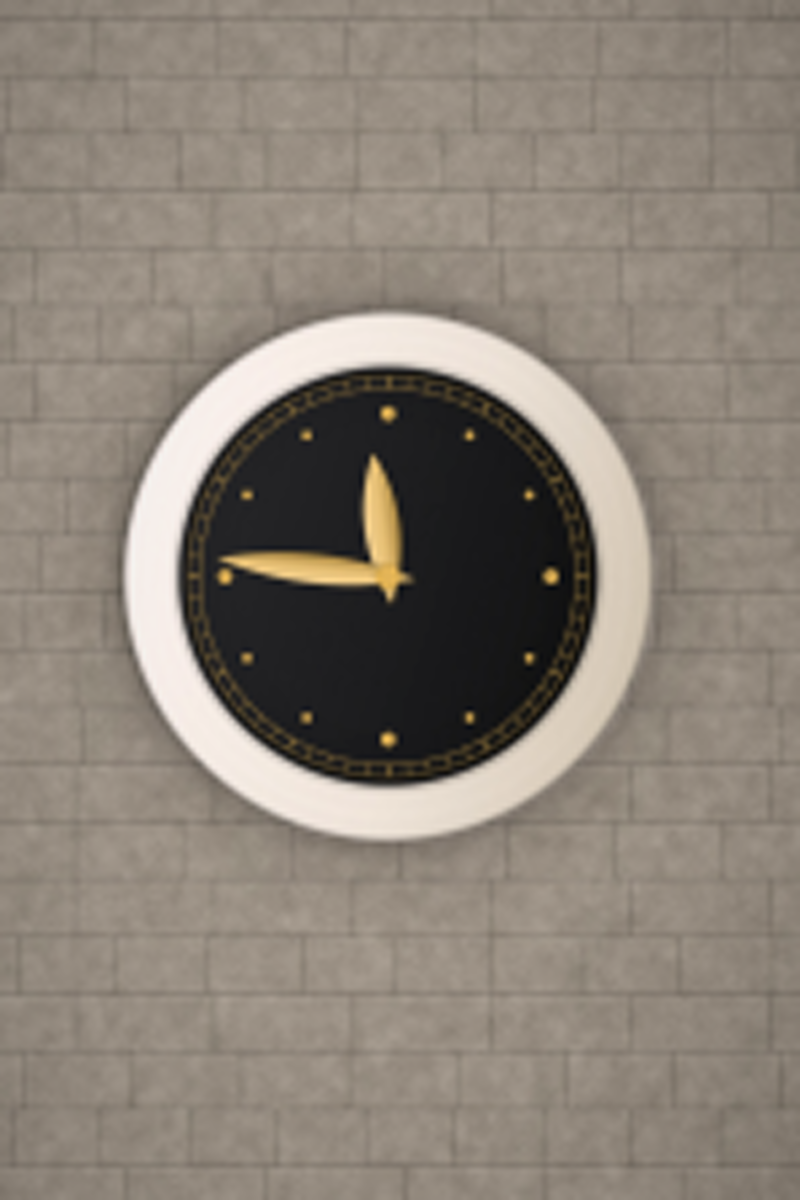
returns 11:46
